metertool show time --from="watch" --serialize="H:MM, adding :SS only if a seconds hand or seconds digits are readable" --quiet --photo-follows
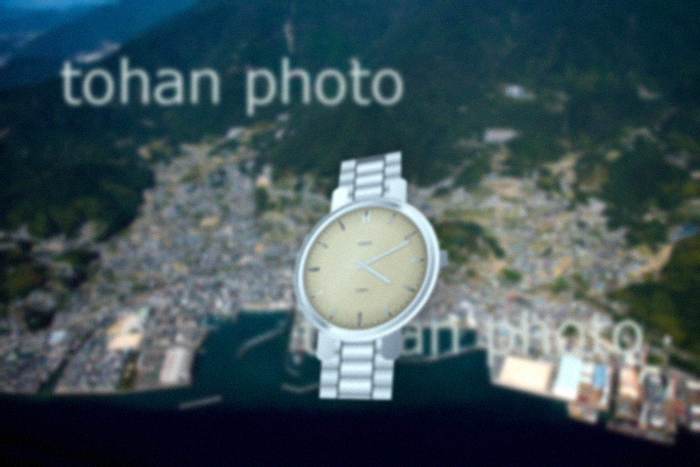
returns 4:11
